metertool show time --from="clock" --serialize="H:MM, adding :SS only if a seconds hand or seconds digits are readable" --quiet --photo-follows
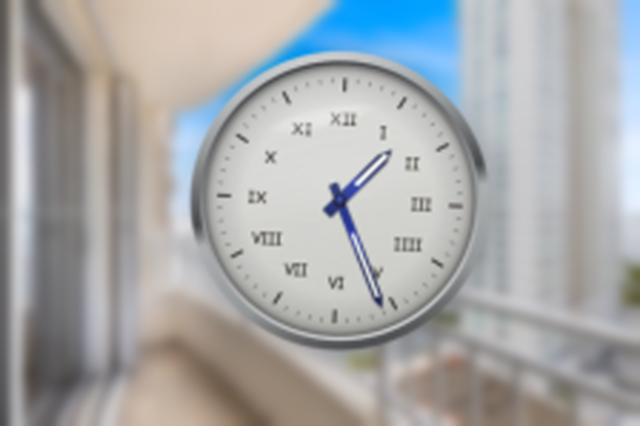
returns 1:26
